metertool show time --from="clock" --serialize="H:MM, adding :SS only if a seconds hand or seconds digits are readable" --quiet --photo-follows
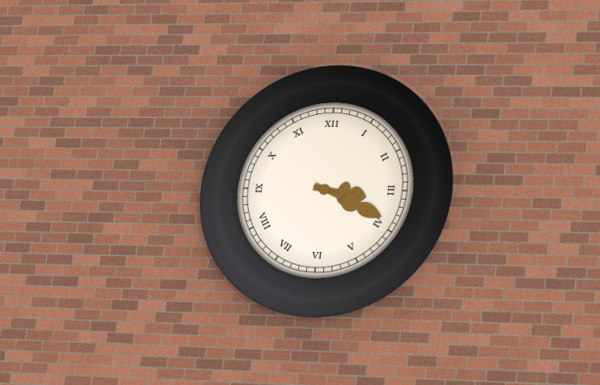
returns 3:19
